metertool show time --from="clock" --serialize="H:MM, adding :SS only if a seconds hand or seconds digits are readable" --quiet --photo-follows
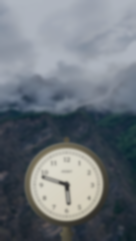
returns 5:48
